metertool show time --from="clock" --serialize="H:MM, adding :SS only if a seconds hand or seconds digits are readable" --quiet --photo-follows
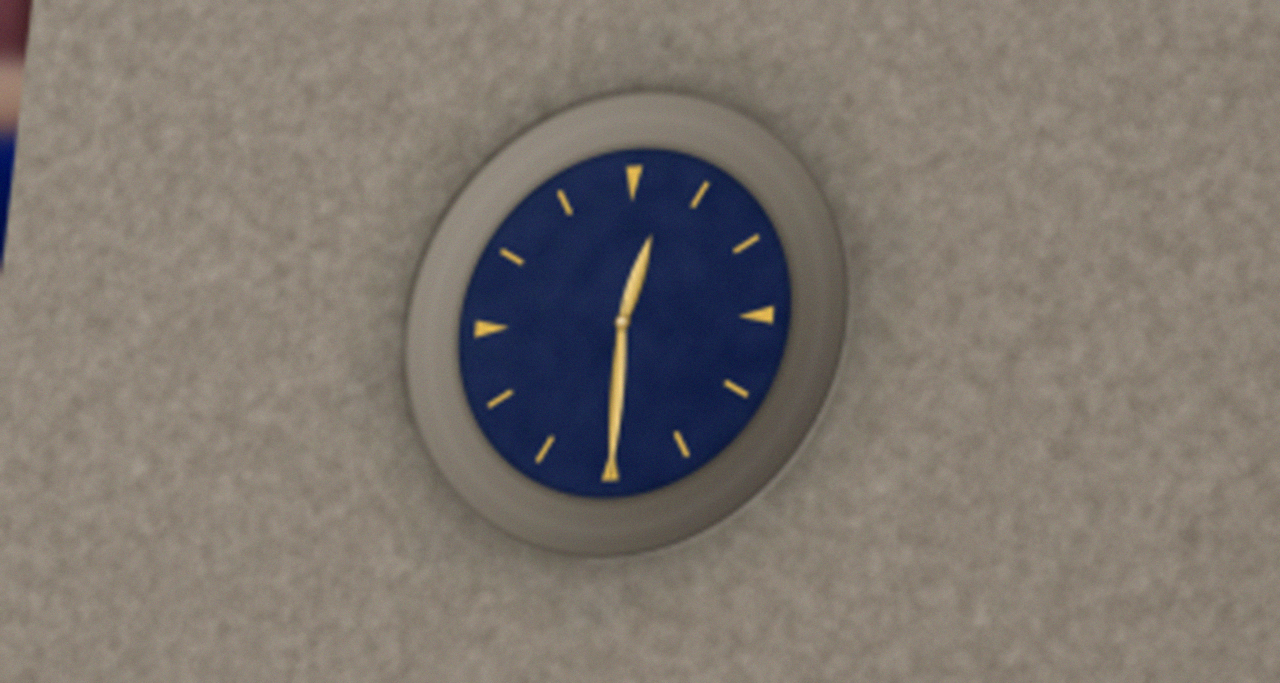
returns 12:30
